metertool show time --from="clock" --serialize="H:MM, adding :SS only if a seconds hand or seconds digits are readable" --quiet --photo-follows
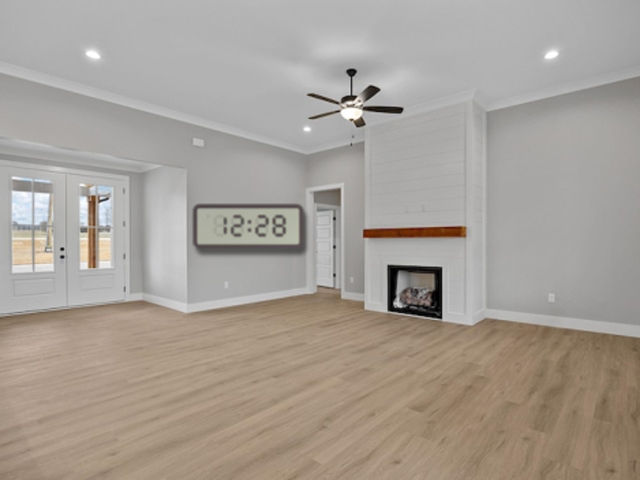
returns 12:28
